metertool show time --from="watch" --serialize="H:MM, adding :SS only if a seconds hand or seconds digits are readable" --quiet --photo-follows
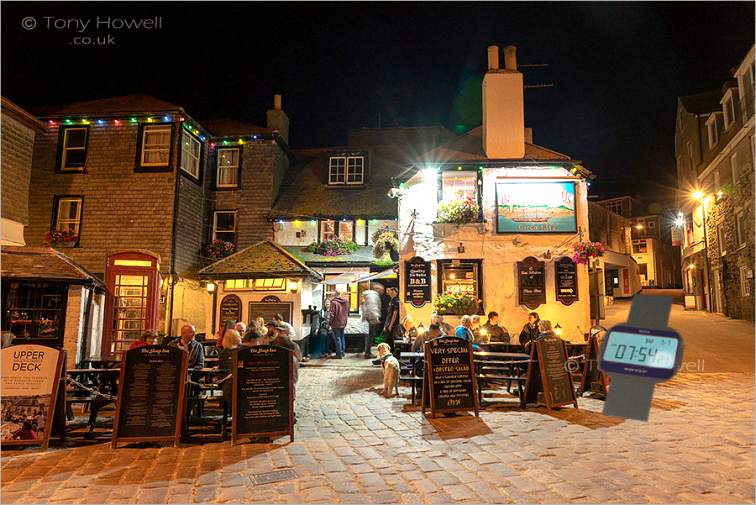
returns 7:54:21
